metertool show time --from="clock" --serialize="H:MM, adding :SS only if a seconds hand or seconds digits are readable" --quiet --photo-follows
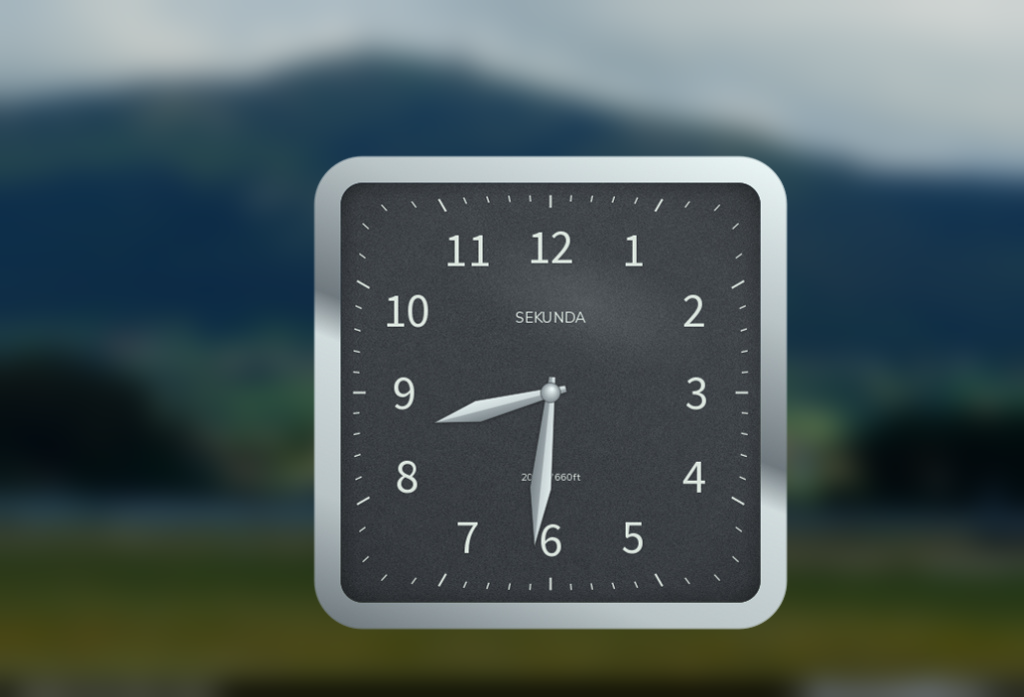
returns 8:31
